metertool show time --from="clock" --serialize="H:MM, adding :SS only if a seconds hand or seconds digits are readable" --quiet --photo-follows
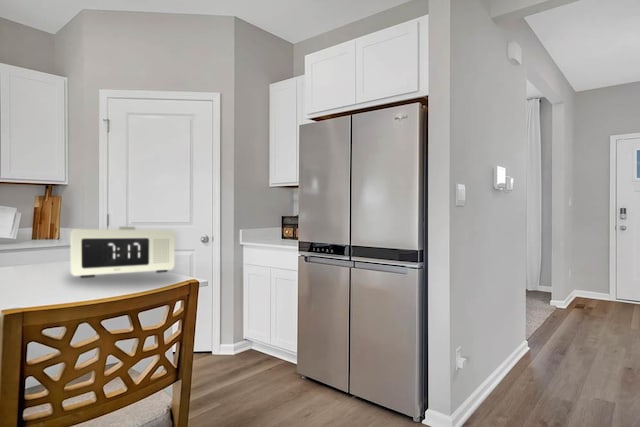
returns 7:17
